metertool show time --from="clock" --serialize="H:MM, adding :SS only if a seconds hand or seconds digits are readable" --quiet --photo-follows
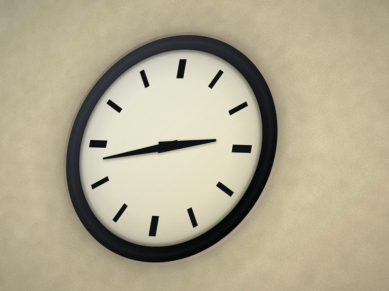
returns 2:43
